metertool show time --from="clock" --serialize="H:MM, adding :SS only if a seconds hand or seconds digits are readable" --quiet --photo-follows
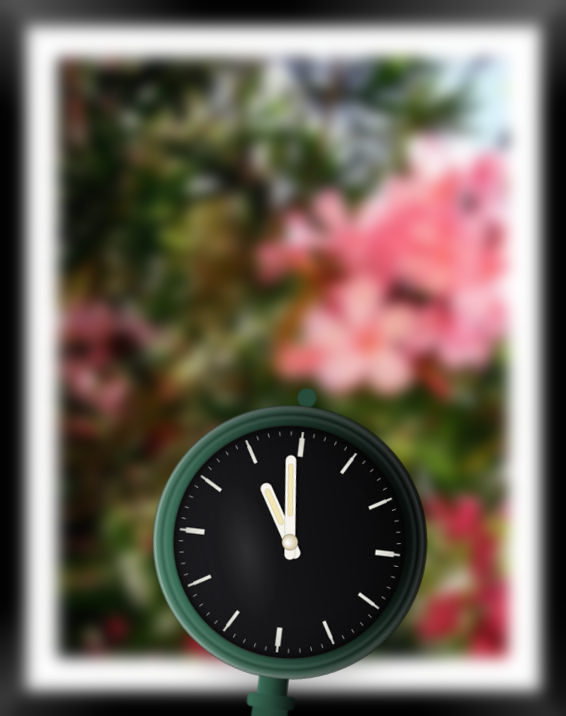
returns 10:59
